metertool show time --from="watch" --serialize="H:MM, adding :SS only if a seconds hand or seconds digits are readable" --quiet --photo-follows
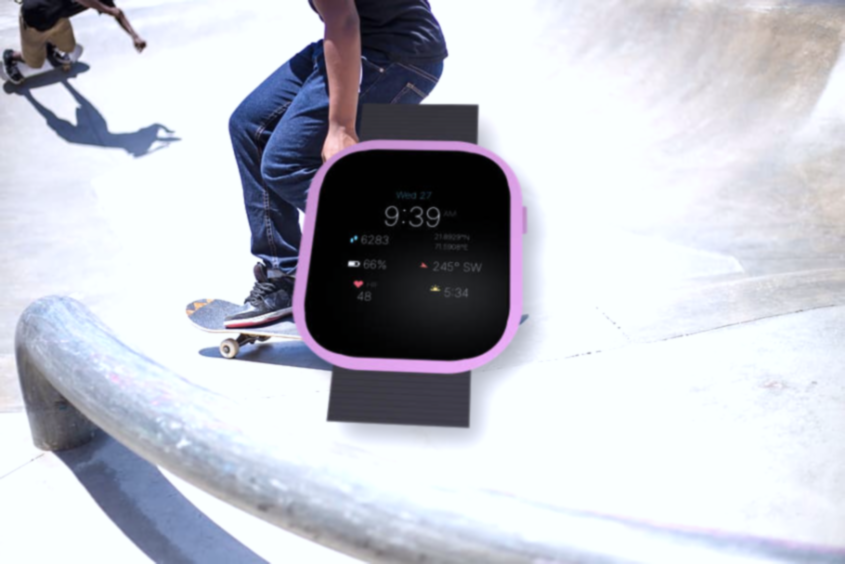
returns 9:39
